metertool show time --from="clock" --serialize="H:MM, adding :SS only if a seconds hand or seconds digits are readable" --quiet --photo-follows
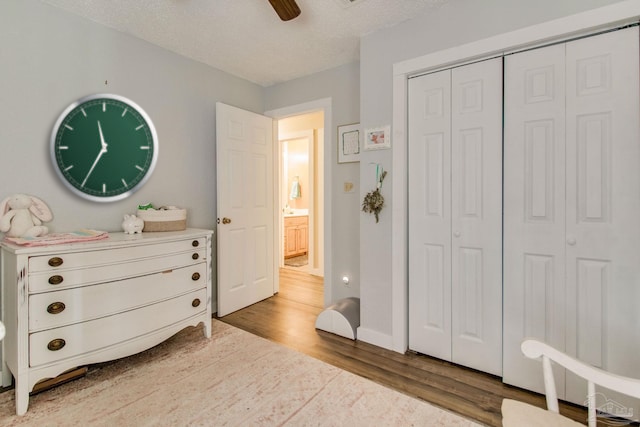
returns 11:35
